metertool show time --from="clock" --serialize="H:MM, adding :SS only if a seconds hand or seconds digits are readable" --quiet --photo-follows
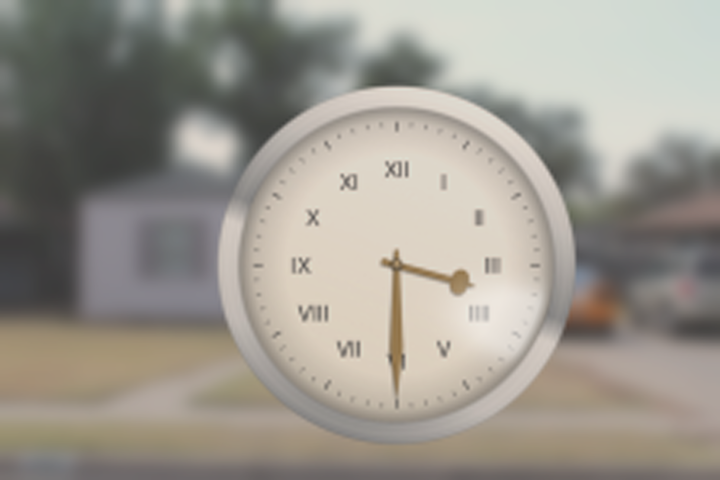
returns 3:30
